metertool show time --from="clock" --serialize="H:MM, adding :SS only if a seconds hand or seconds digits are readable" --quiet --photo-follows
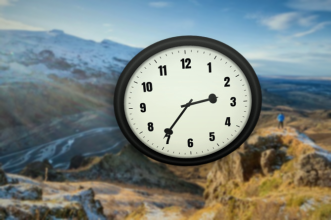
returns 2:36
